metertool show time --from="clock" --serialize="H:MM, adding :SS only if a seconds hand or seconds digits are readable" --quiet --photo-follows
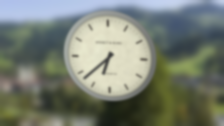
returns 6:38
